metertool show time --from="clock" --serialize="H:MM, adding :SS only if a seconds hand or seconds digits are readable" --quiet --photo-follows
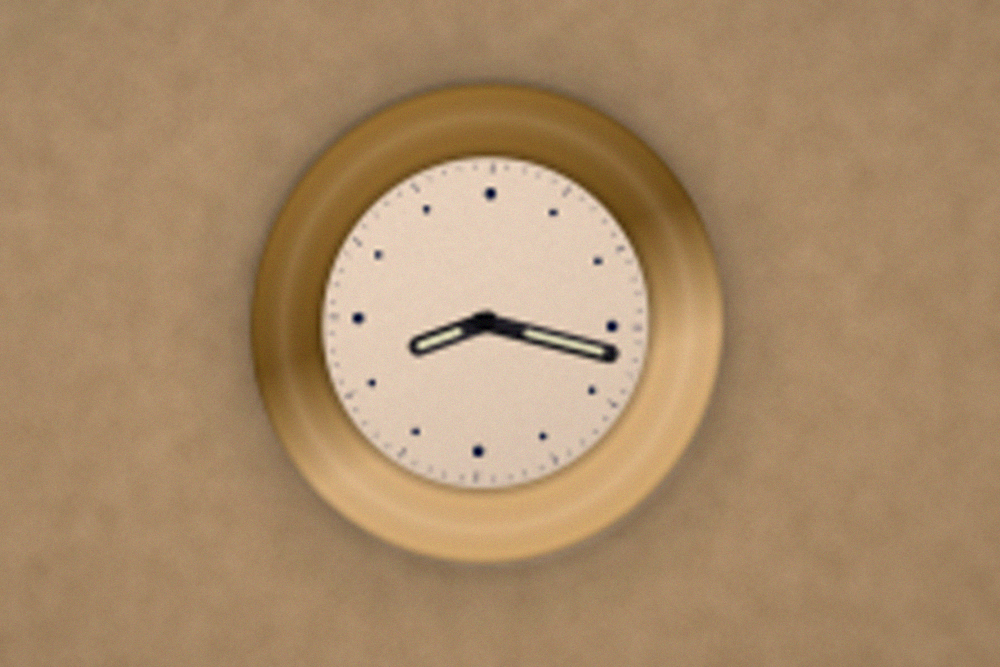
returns 8:17
